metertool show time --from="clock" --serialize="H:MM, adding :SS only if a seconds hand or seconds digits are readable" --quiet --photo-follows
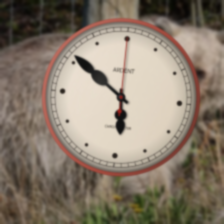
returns 5:51:00
